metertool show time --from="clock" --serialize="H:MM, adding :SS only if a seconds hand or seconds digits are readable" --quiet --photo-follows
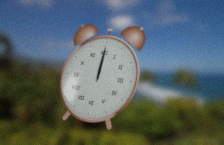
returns 12:00
